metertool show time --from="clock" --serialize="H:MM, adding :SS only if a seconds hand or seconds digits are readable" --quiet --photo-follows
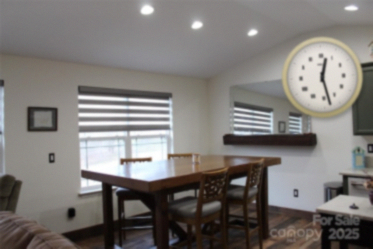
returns 12:28
